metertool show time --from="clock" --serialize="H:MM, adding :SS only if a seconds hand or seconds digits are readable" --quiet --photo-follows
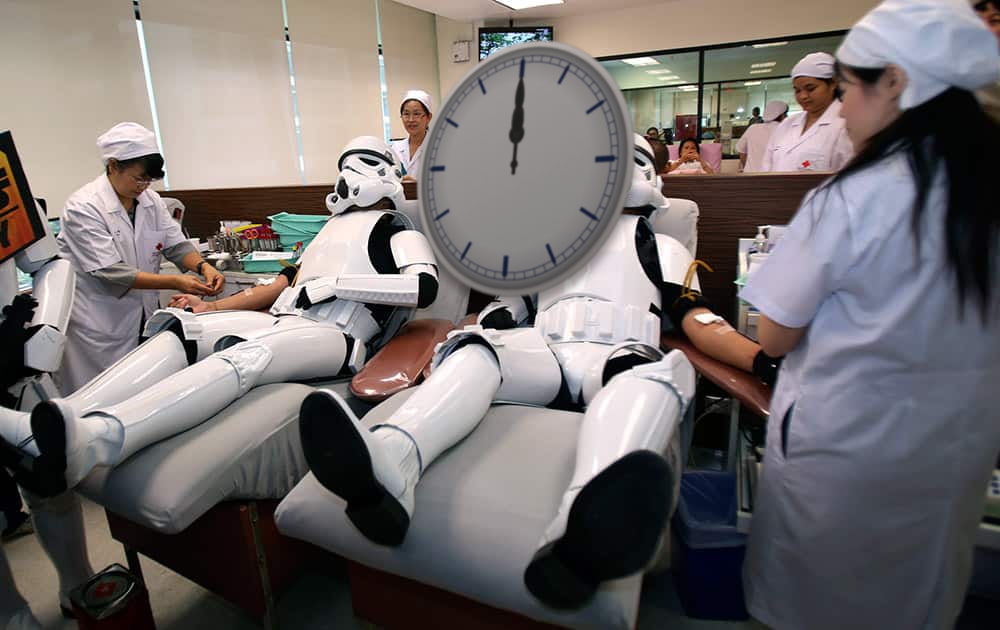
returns 12:00
